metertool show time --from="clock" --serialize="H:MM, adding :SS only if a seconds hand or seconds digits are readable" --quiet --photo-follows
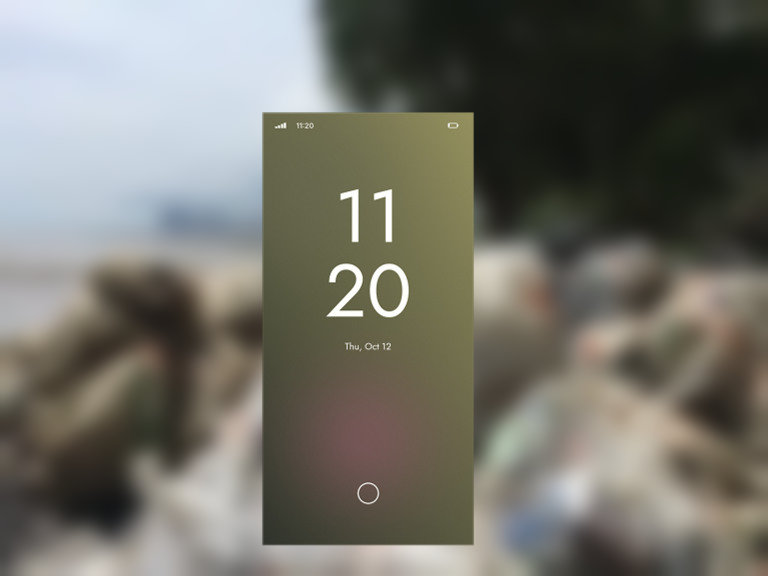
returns 11:20
